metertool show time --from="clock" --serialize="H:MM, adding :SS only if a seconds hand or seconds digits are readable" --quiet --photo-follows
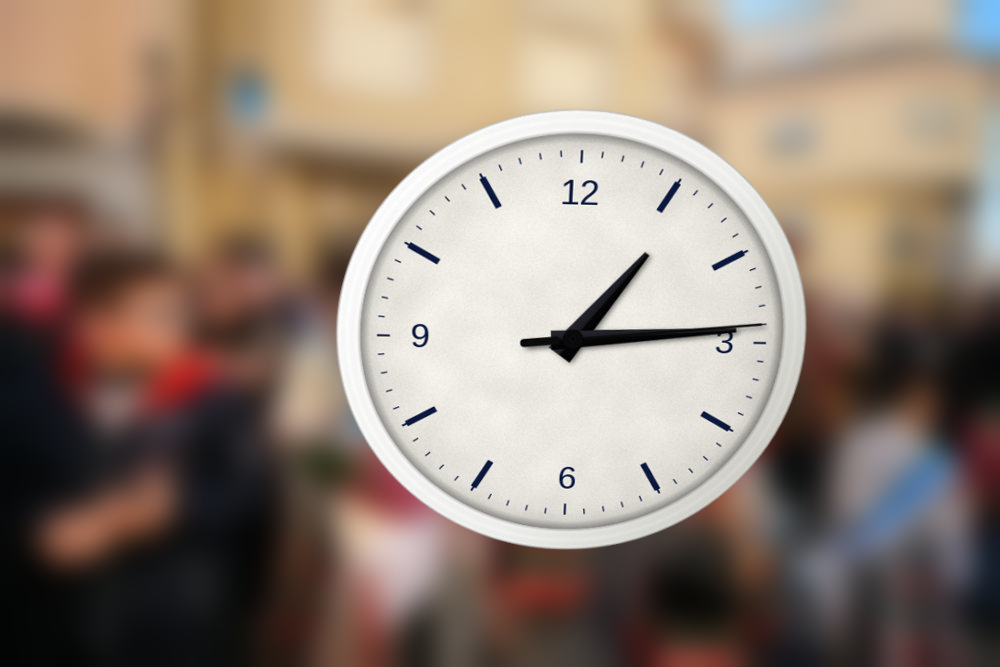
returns 1:14:14
